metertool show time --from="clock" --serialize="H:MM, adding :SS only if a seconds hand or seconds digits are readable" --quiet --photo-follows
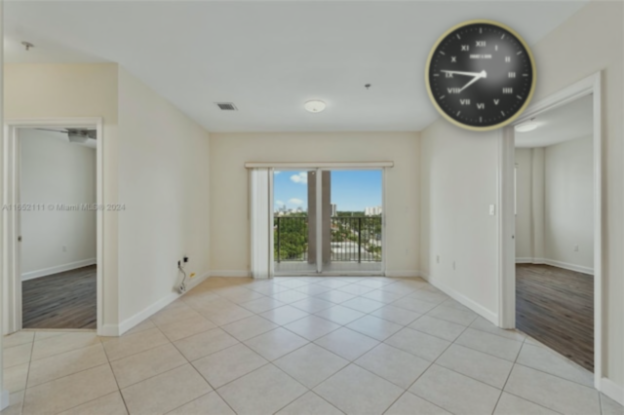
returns 7:46
